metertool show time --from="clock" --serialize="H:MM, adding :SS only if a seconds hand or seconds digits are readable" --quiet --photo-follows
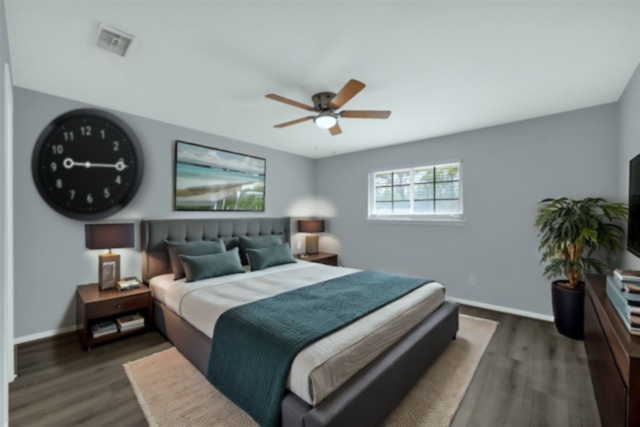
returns 9:16
